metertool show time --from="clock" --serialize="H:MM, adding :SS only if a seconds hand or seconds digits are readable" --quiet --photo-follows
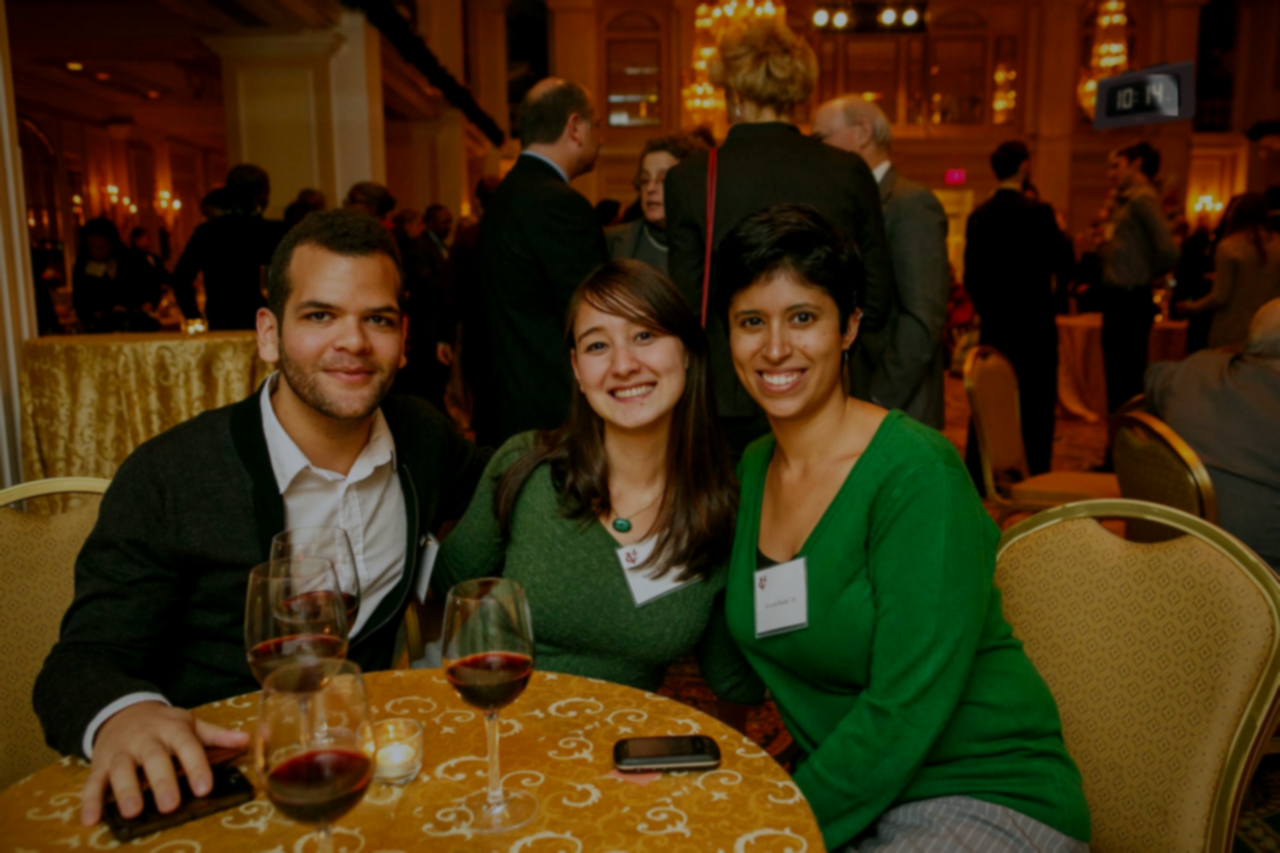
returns 10:14
